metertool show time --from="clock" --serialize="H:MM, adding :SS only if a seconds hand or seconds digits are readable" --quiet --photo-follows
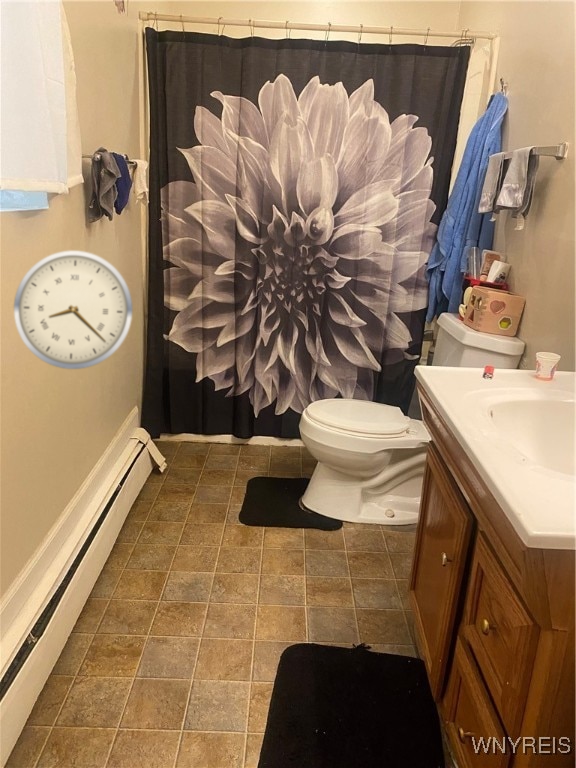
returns 8:22
